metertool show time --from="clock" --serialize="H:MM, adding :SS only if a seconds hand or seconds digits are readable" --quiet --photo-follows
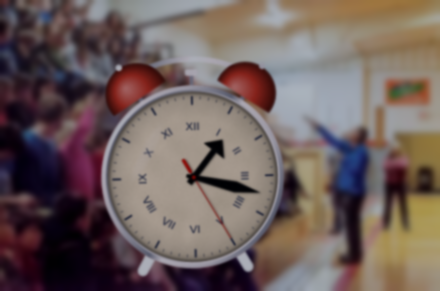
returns 1:17:25
